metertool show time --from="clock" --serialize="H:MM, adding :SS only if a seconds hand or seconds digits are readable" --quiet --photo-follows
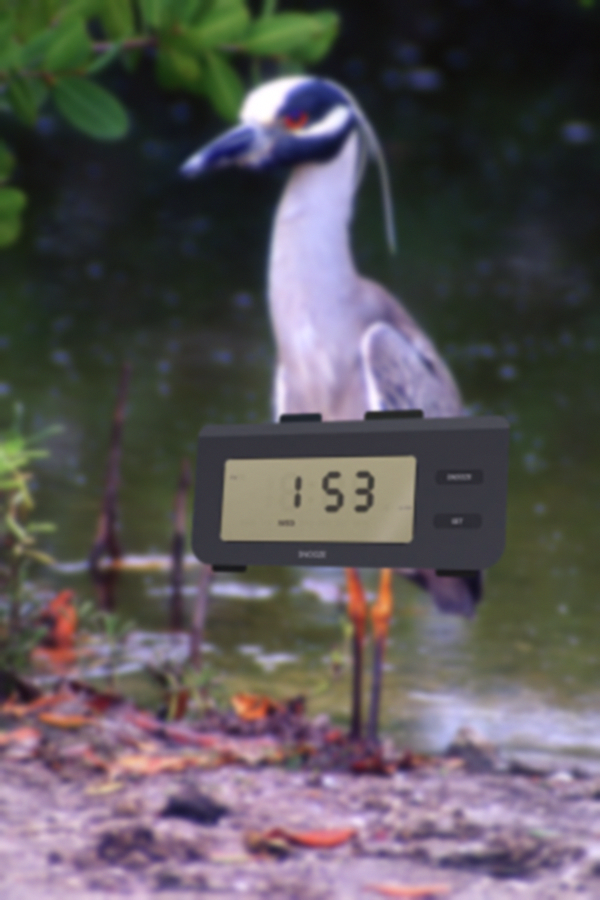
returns 1:53
